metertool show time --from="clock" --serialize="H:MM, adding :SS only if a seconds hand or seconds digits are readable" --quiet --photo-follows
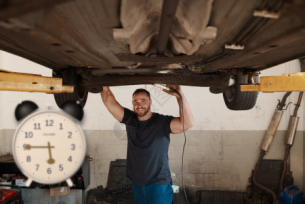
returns 5:45
